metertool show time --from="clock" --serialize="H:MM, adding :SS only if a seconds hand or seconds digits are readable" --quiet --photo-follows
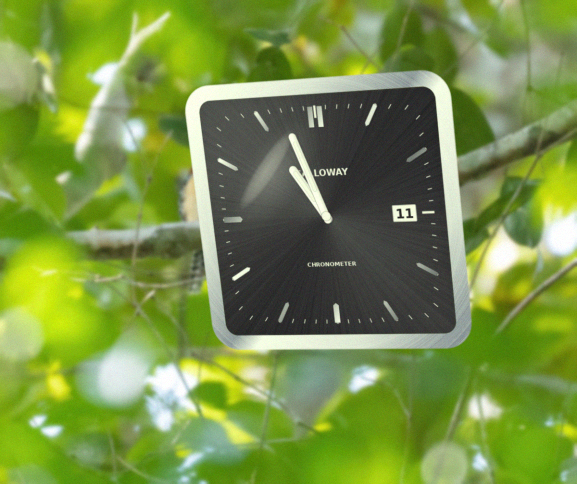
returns 10:57
